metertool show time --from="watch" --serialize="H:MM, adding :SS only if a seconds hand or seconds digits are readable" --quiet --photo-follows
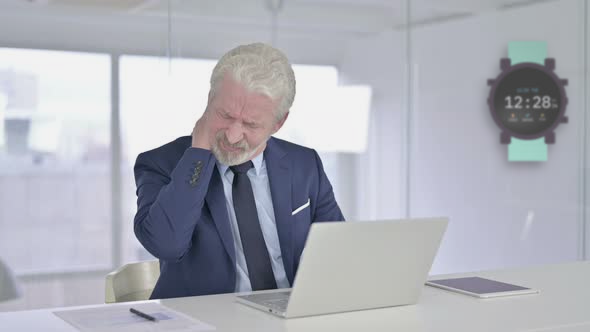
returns 12:28
